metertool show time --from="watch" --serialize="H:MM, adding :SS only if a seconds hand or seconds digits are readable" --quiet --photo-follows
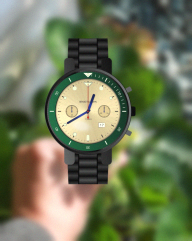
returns 12:40
